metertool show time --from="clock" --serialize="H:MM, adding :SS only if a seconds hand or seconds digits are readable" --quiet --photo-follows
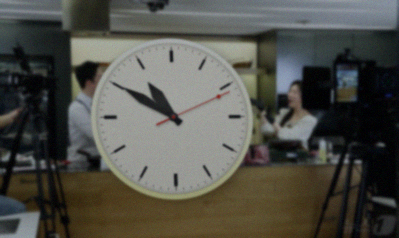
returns 10:50:11
